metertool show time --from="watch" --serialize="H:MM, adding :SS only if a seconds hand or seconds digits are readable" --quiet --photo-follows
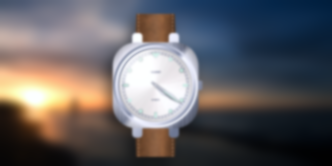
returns 4:21
